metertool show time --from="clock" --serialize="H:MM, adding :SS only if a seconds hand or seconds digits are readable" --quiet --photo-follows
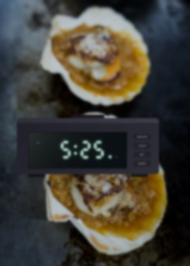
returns 5:25
